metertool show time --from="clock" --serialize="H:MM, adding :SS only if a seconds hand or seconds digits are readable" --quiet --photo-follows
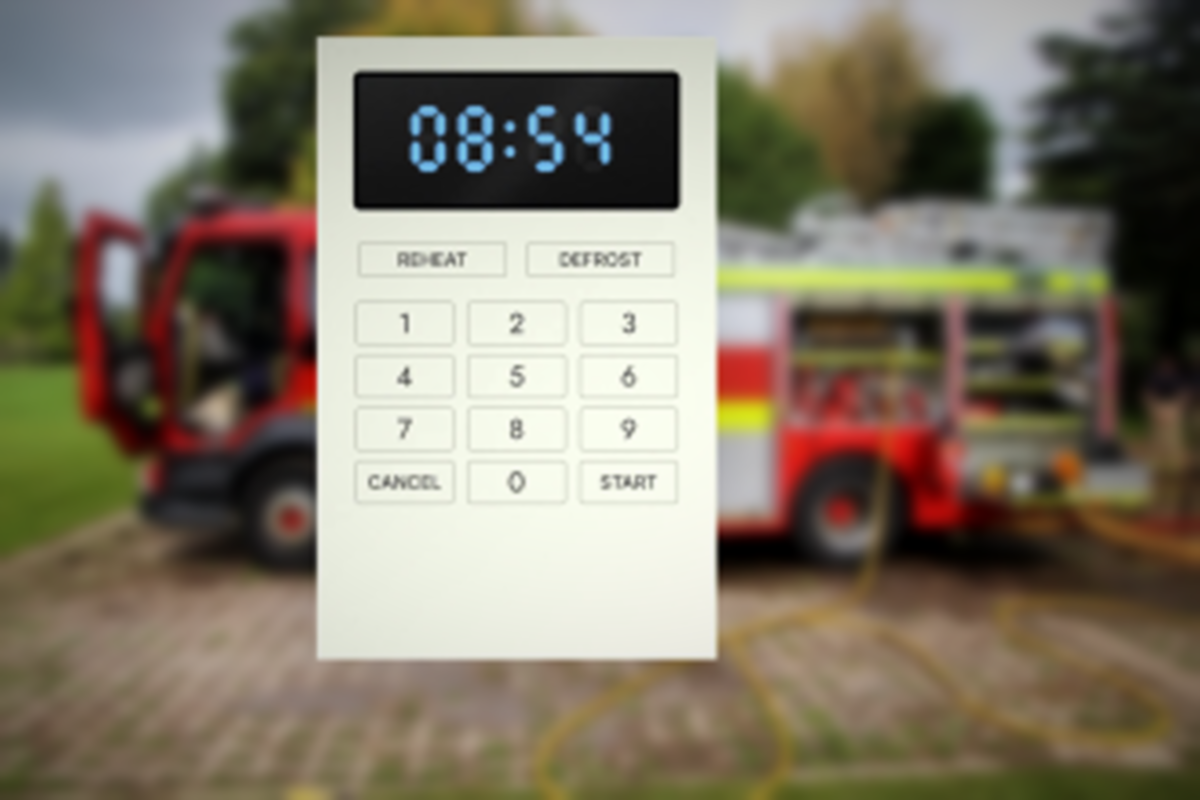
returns 8:54
